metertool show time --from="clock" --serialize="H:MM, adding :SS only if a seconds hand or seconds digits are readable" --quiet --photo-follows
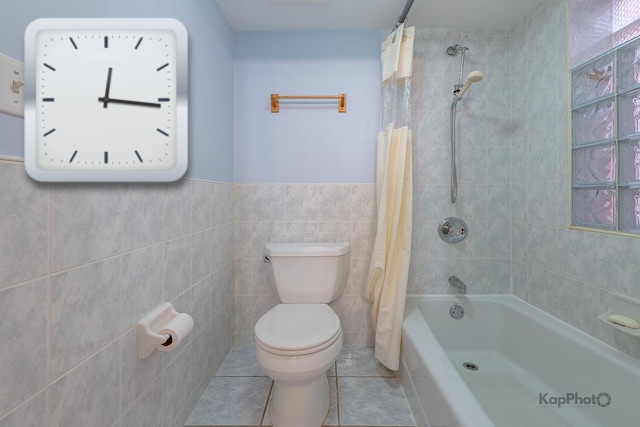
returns 12:16
